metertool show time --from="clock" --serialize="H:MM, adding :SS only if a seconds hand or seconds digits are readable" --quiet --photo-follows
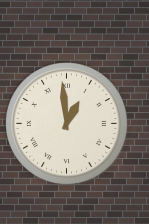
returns 12:59
